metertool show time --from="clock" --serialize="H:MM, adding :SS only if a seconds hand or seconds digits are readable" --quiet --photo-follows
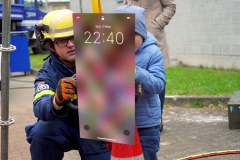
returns 22:40
